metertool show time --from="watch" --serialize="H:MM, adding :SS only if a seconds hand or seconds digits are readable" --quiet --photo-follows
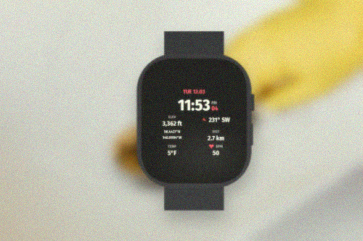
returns 11:53
